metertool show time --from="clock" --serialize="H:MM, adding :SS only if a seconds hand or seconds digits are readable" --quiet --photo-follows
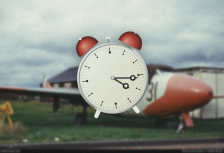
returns 4:16
